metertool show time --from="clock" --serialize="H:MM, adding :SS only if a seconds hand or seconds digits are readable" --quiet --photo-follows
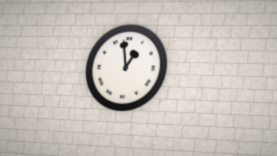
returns 12:58
